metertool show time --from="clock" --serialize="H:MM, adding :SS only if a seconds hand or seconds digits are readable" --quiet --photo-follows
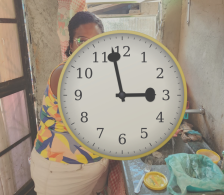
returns 2:58
